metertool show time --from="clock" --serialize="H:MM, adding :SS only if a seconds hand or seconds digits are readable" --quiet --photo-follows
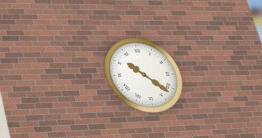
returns 10:22
